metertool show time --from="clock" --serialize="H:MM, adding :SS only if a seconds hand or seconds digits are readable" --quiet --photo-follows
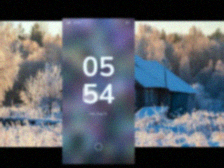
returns 5:54
